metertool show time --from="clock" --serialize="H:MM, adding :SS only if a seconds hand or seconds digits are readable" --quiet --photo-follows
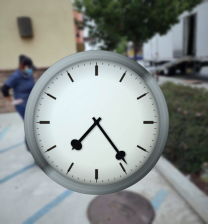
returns 7:24
